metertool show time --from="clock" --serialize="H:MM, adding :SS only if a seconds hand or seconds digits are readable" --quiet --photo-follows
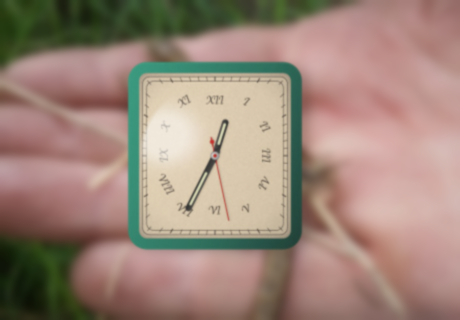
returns 12:34:28
